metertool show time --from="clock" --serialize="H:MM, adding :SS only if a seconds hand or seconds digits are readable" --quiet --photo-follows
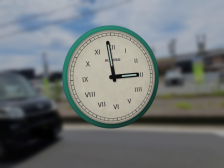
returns 2:59
